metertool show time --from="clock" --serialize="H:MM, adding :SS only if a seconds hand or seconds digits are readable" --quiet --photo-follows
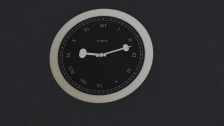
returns 9:12
